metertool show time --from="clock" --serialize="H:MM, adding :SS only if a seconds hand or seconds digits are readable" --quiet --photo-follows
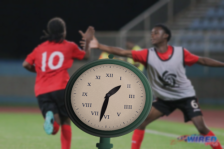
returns 1:32
